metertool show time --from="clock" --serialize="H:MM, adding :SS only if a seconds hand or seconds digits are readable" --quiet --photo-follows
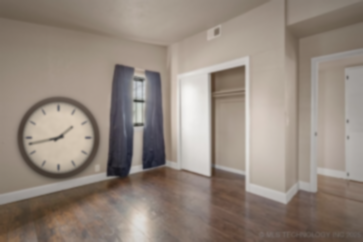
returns 1:43
